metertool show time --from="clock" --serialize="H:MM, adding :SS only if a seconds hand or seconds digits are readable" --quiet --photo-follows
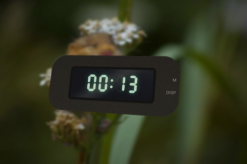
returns 0:13
